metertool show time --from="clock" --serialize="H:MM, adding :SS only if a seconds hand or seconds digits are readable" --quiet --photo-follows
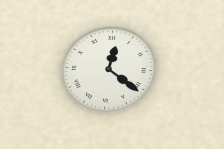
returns 12:21
